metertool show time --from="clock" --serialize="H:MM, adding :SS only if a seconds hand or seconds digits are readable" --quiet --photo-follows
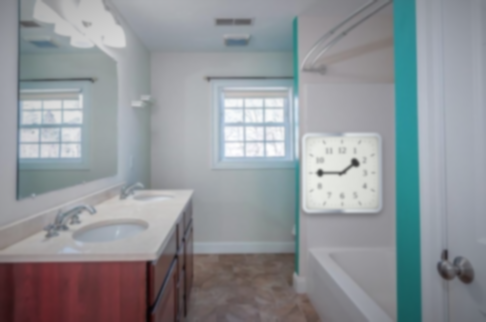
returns 1:45
